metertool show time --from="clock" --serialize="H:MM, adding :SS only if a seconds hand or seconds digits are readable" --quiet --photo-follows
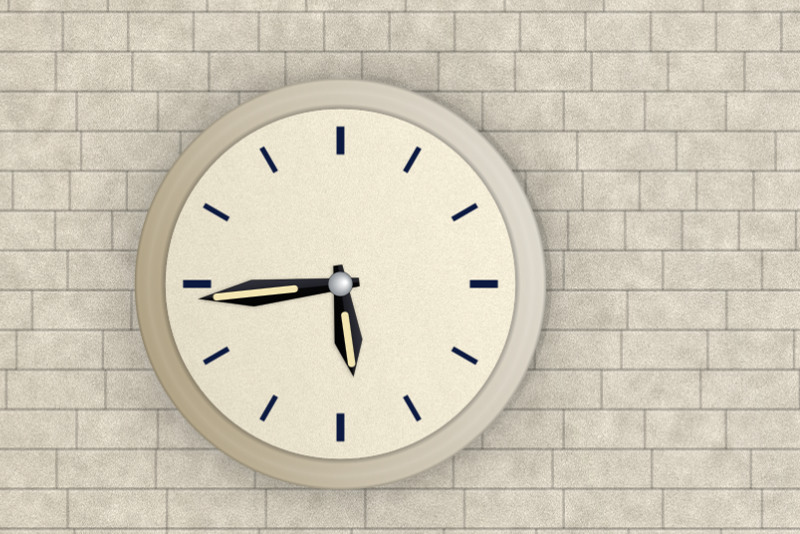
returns 5:44
